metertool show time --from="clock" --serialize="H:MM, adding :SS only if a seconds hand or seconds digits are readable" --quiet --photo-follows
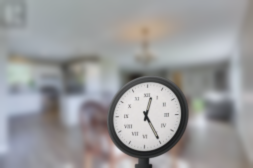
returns 12:25
